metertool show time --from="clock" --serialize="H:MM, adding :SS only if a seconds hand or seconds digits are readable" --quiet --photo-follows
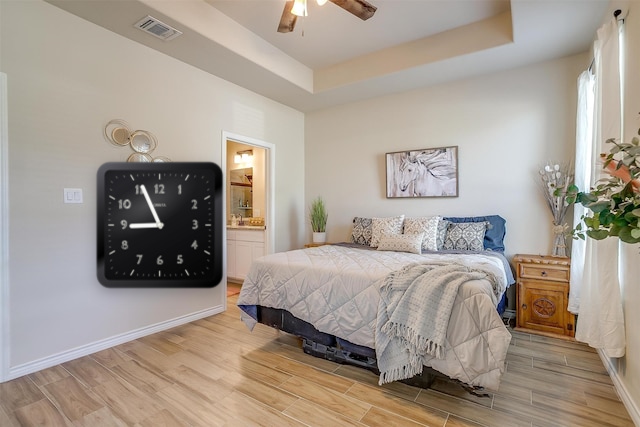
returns 8:56
